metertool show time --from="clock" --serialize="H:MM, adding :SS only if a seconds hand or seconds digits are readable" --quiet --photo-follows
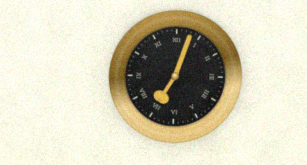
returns 7:03
